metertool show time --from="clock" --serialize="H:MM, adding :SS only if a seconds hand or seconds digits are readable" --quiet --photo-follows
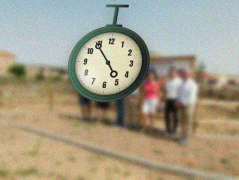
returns 4:54
